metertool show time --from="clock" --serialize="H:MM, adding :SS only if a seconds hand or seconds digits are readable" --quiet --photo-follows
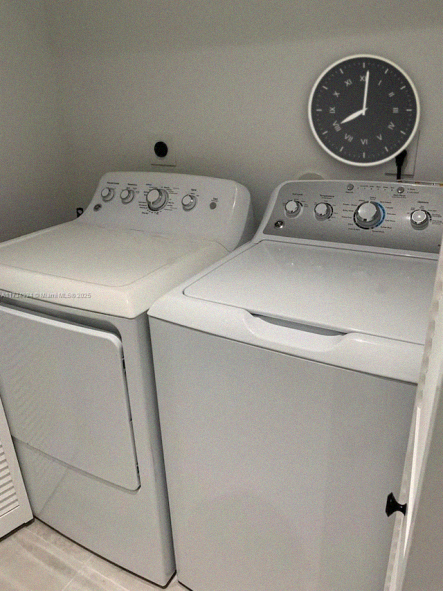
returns 8:01
